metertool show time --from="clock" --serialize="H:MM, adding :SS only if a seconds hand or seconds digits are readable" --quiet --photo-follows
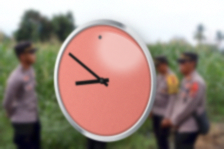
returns 8:51
